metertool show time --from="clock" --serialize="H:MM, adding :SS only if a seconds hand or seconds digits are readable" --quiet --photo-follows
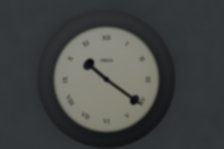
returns 10:21
